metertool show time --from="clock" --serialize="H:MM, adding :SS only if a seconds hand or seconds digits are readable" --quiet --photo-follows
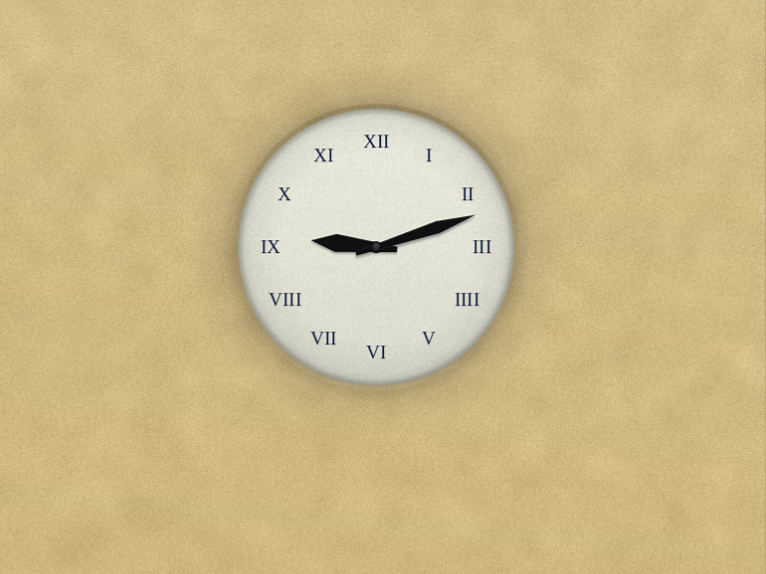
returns 9:12
